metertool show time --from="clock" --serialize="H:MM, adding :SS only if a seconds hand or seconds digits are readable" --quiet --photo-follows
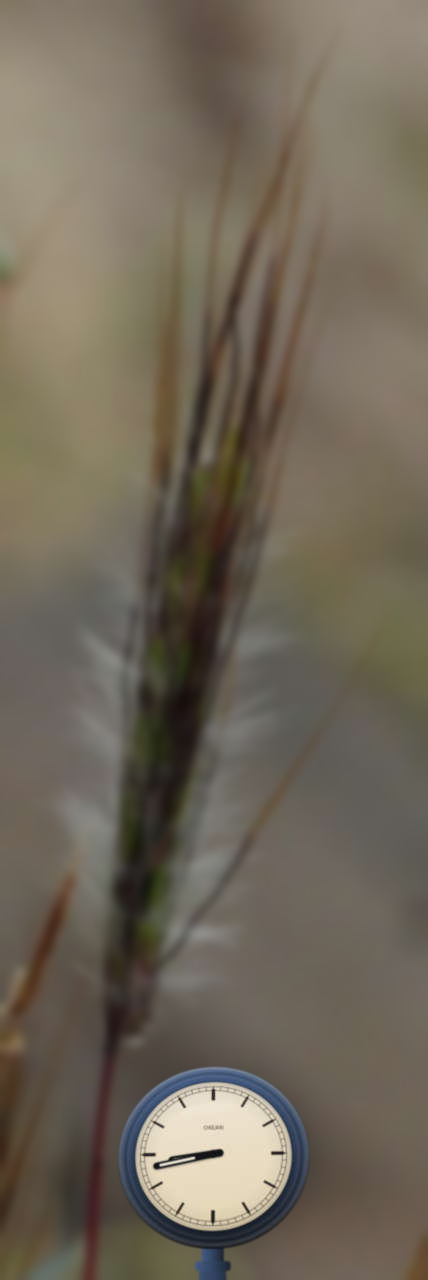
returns 8:43
